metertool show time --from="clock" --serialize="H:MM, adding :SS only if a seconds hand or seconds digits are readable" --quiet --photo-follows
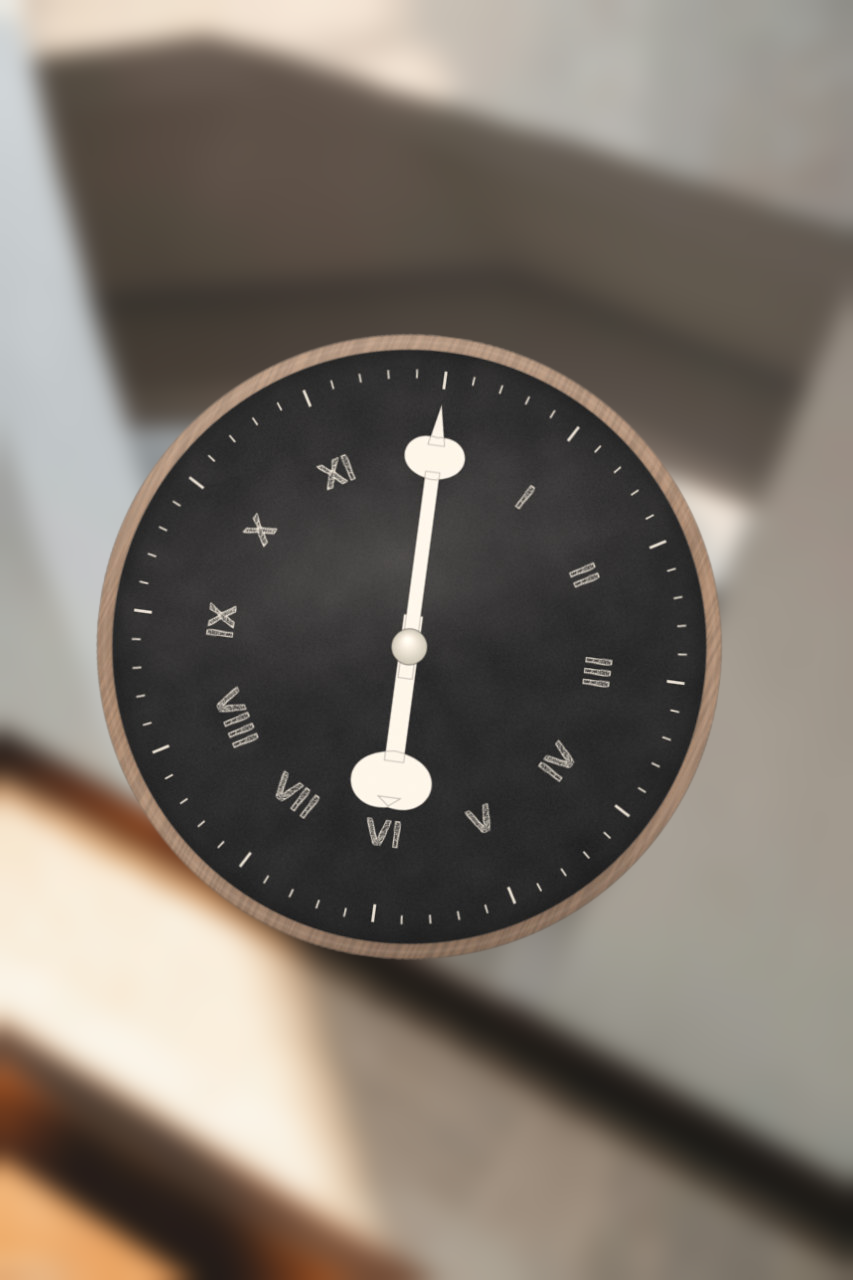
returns 6:00
